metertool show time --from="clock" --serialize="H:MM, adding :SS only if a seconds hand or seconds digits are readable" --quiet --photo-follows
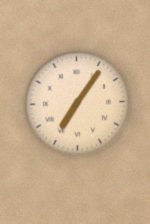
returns 7:06
